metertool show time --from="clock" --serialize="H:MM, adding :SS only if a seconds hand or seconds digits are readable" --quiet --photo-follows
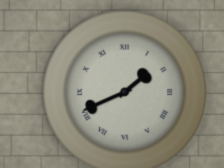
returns 1:41
